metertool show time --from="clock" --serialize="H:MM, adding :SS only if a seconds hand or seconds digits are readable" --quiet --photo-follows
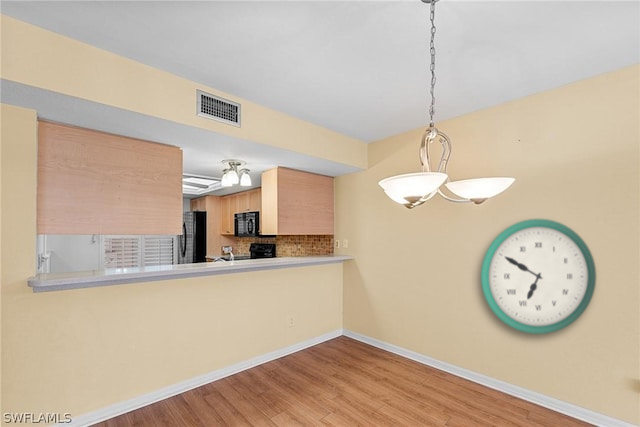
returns 6:50
